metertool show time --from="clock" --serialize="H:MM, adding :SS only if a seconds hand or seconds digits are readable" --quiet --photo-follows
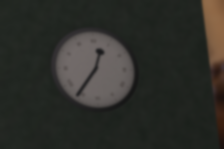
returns 12:36
